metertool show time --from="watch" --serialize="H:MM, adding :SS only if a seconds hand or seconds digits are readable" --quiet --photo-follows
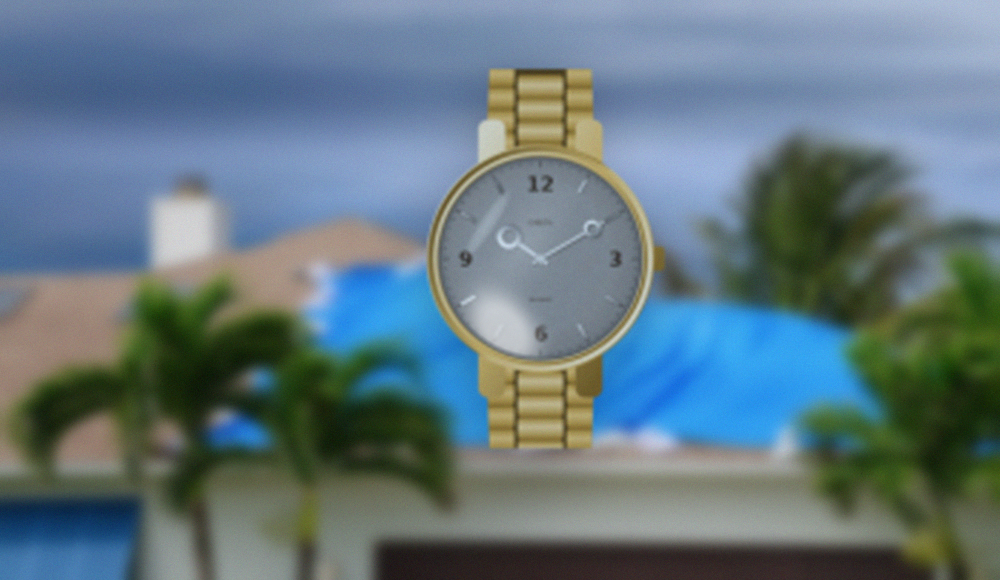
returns 10:10
